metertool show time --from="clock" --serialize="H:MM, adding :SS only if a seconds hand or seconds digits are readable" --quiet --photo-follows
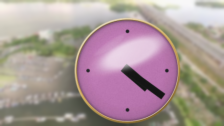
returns 4:21
